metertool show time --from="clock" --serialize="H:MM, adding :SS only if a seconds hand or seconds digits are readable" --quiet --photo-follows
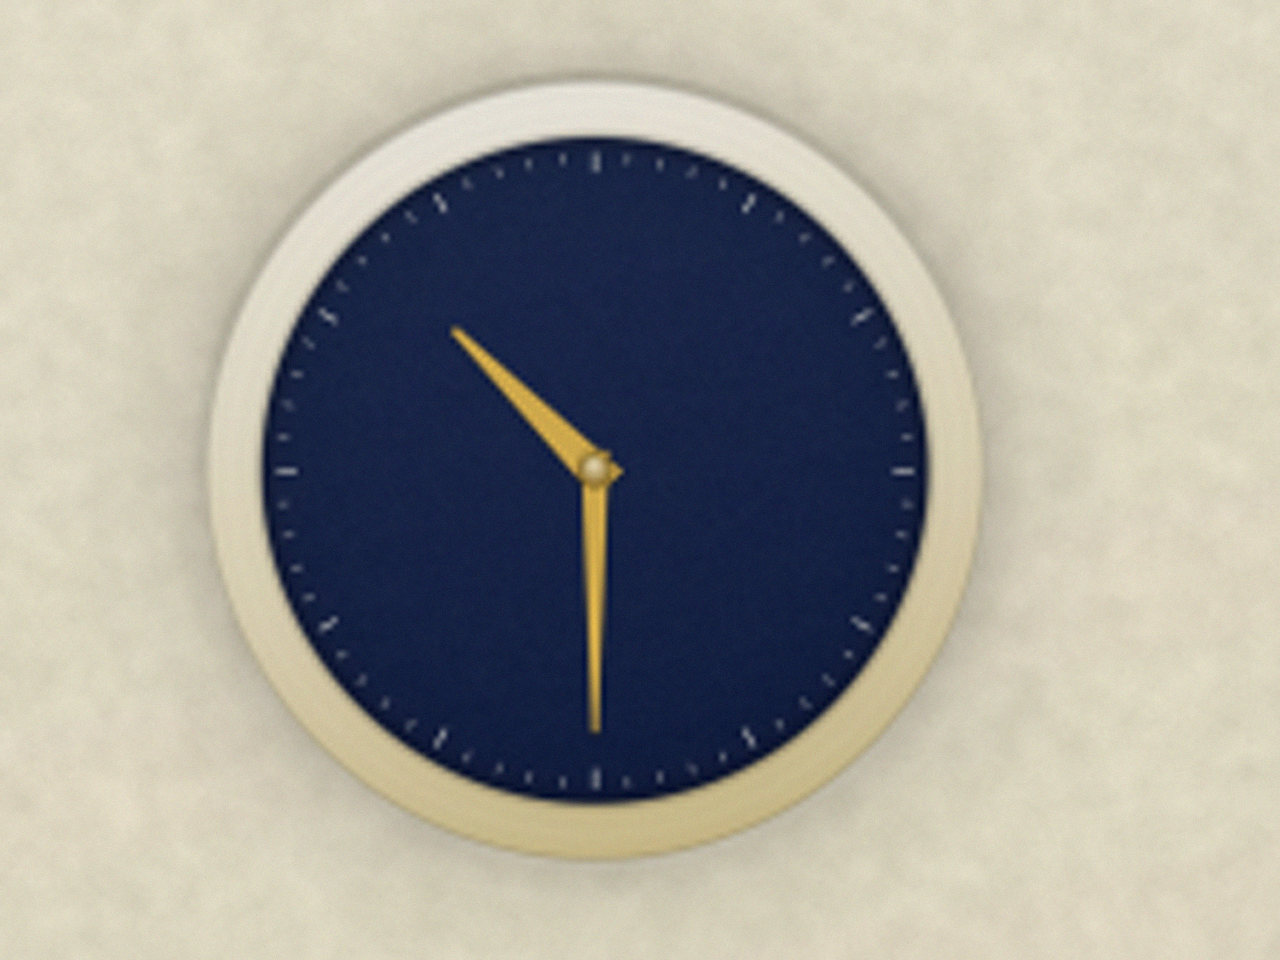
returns 10:30
